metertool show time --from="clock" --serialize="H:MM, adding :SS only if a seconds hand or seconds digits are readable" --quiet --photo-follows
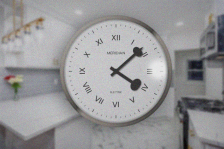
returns 4:08
